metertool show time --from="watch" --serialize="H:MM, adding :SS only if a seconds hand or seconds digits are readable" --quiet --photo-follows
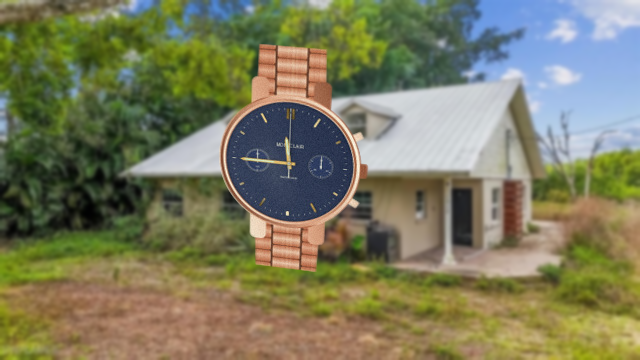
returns 11:45
